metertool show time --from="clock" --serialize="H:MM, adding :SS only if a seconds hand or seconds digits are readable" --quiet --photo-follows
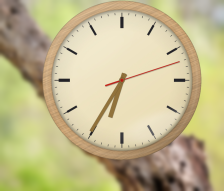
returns 6:35:12
